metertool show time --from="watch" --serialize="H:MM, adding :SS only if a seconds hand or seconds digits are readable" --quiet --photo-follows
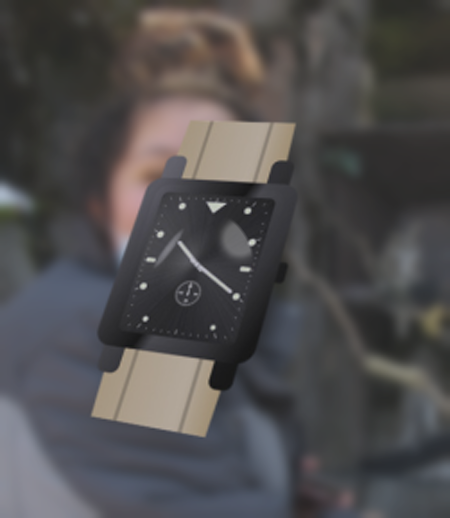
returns 10:20
